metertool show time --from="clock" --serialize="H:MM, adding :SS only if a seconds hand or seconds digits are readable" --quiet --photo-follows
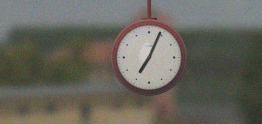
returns 7:04
